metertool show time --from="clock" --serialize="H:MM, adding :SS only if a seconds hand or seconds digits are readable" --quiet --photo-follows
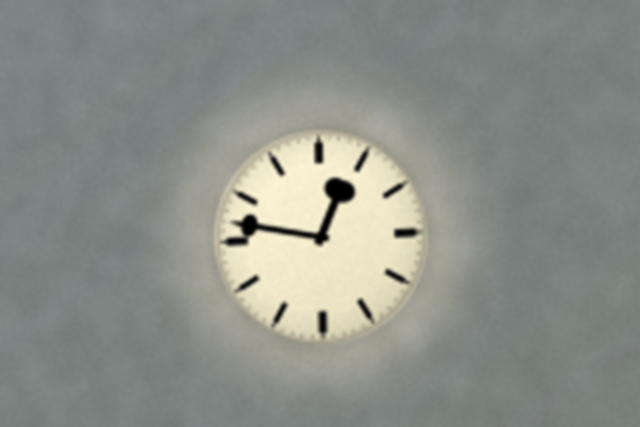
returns 12:47
